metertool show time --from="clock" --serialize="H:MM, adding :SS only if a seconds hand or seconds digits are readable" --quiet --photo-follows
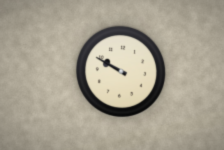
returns 9:49
